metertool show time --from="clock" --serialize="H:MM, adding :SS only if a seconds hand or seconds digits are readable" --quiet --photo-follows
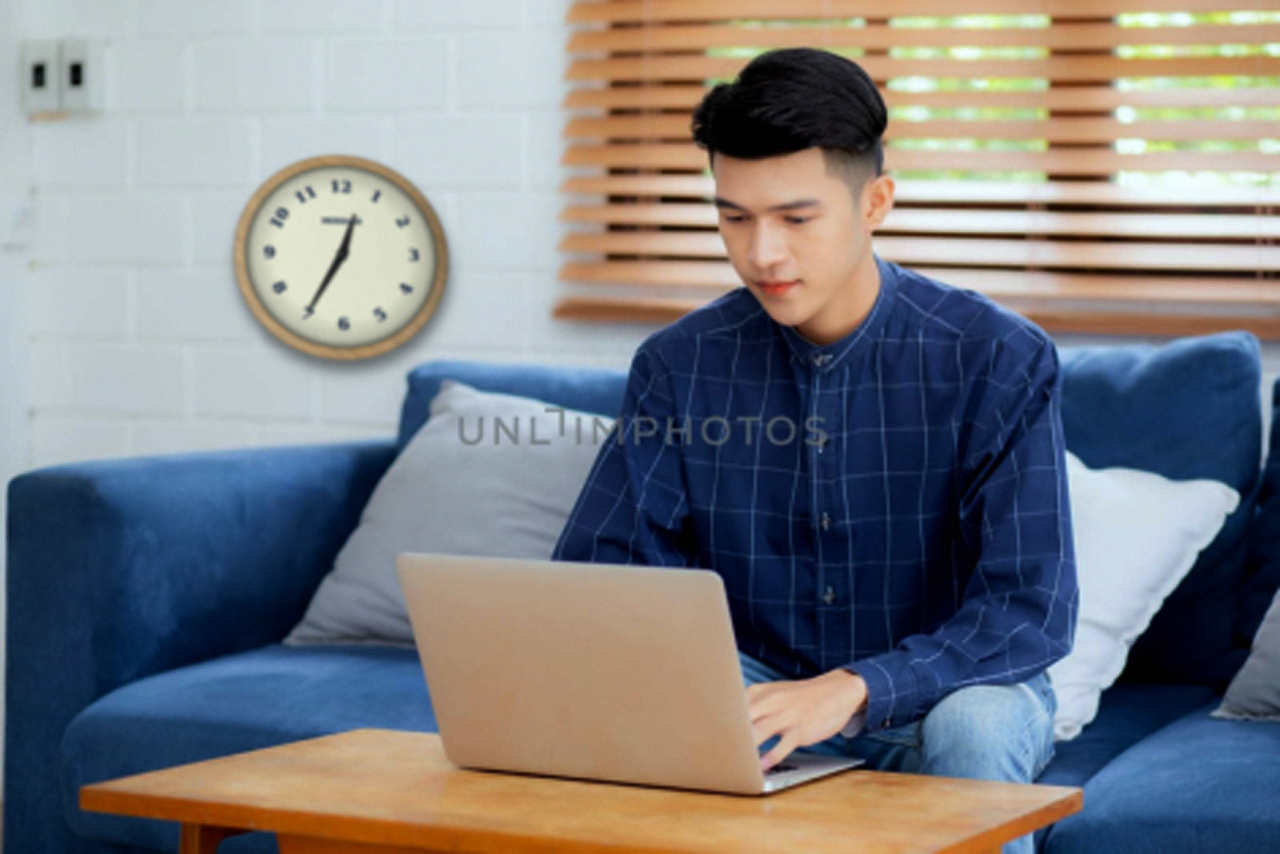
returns 12:35
